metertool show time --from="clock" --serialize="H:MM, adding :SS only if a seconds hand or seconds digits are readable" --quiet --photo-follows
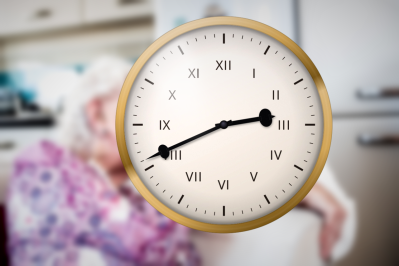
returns 2:41
